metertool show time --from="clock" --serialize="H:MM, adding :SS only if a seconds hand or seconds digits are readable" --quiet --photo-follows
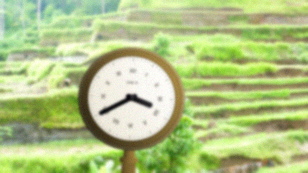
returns 3:40
